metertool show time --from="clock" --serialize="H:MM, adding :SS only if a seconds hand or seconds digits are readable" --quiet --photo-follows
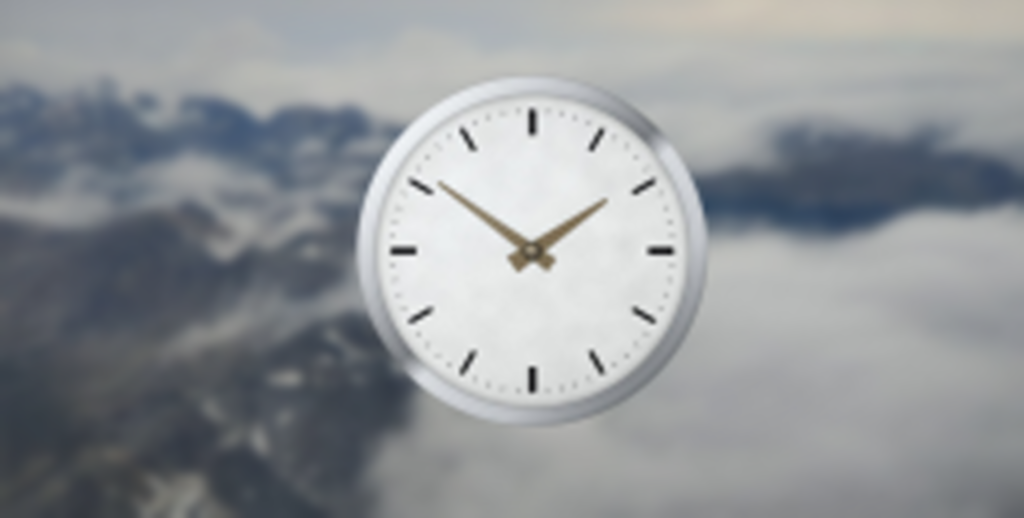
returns 1:51
